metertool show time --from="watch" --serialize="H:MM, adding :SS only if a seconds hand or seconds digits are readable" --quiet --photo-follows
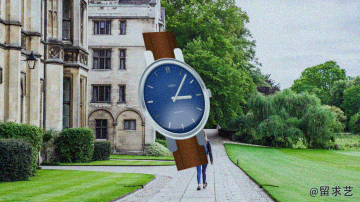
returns 3:07
